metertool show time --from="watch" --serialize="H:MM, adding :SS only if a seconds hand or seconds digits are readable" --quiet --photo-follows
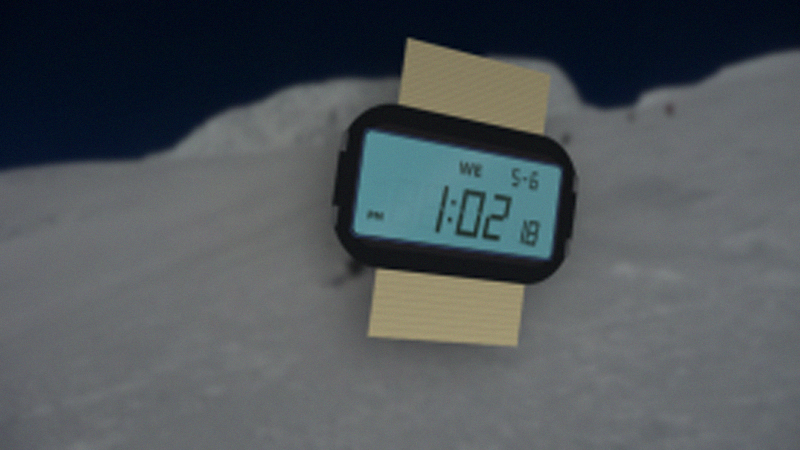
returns 1:02:18
